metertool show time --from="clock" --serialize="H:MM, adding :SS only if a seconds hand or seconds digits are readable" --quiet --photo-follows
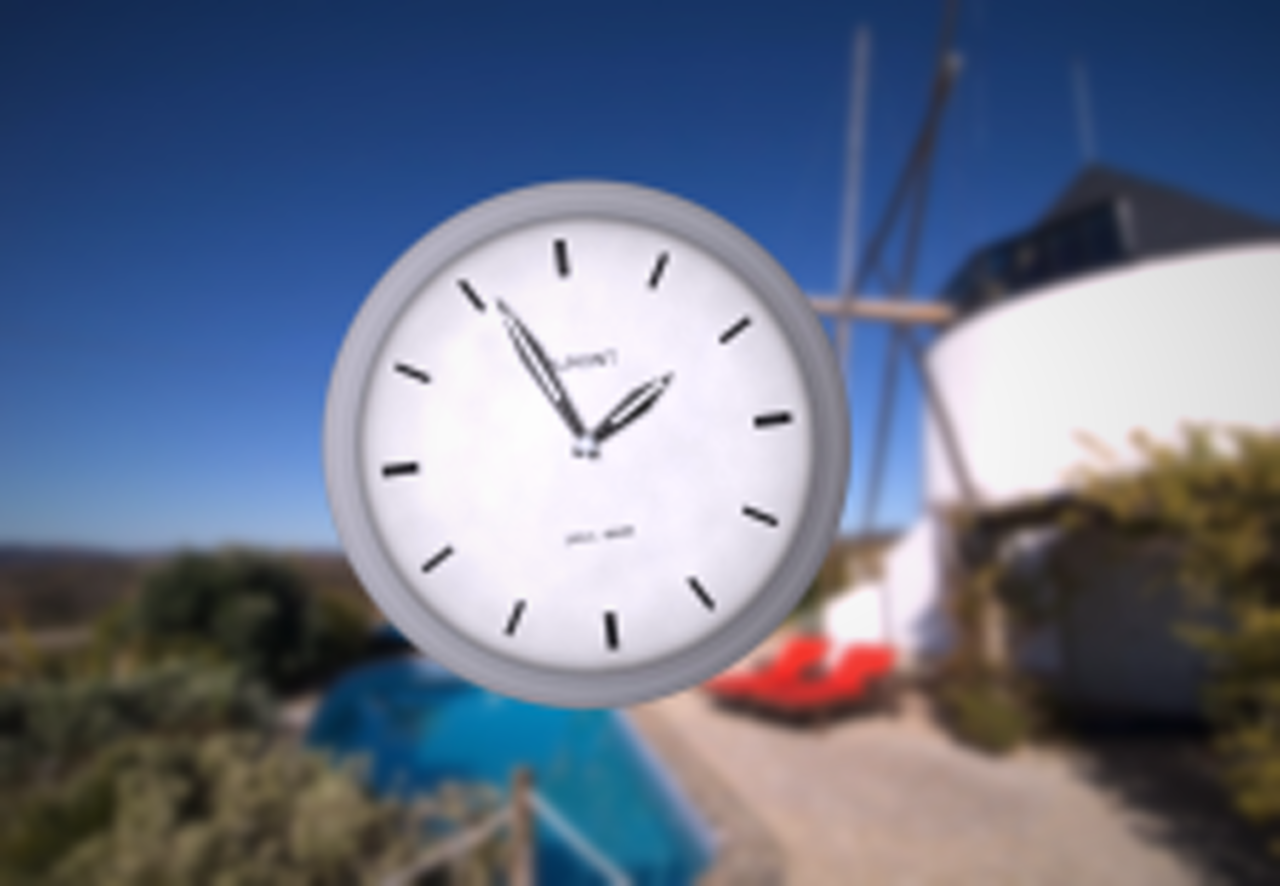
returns 1:56
